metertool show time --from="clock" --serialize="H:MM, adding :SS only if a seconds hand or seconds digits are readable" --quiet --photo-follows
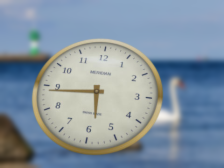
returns 5:44
